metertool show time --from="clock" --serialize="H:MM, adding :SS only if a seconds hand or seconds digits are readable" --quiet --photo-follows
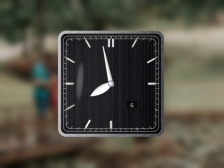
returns 7:58
